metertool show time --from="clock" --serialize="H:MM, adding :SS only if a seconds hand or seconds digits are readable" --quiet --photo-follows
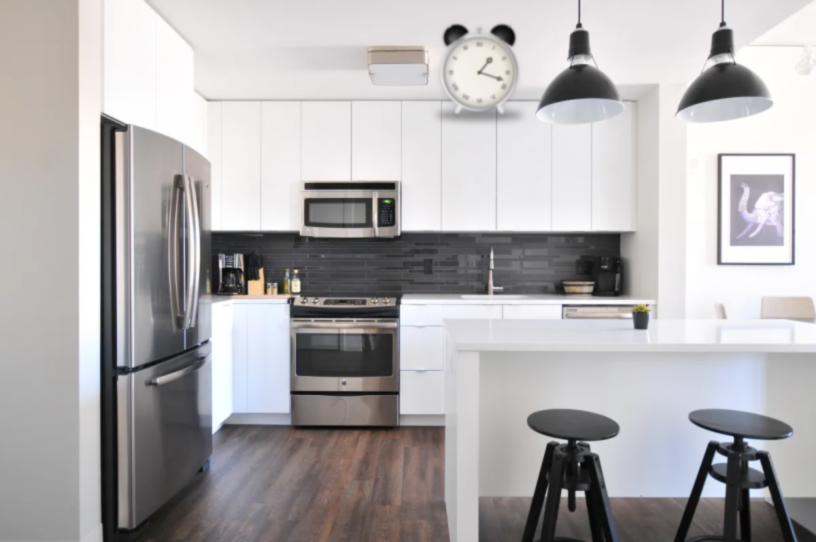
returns 1:18
